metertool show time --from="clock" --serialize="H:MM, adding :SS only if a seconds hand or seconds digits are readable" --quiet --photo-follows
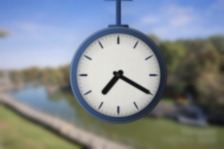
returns 7:20
